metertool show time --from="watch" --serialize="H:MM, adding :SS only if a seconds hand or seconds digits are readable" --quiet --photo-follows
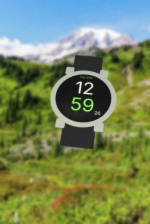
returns 12:59
